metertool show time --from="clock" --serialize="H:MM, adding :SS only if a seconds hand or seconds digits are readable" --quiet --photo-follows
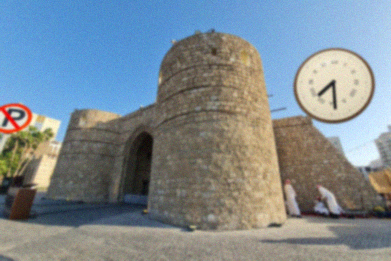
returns 7:29
